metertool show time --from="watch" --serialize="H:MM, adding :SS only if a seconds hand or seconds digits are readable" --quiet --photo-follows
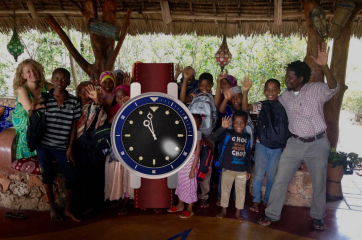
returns 10:58
